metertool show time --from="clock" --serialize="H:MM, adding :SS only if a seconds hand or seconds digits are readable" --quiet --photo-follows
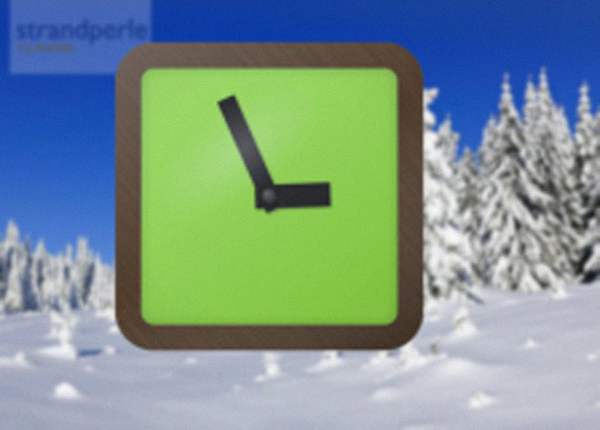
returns 2:56
